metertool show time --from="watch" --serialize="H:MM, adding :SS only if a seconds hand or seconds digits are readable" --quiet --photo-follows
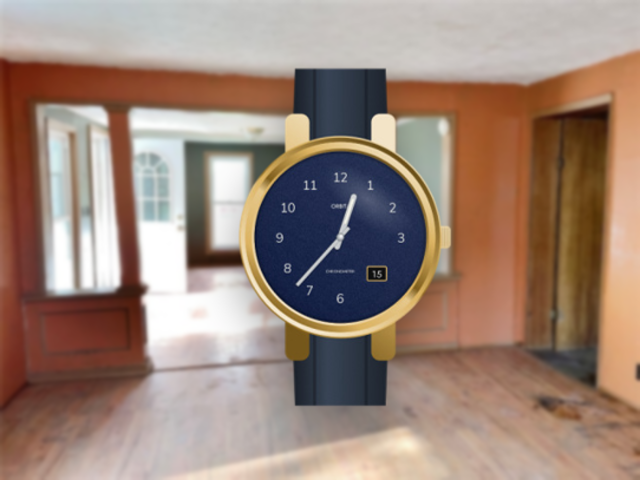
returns 12:37
